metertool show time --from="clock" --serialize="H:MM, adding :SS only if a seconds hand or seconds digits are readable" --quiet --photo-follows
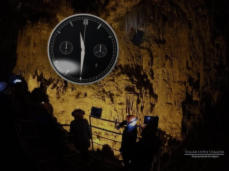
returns 11:30
